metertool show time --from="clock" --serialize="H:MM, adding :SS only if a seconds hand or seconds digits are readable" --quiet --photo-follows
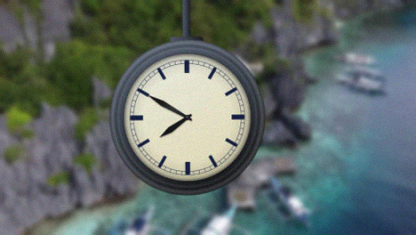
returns 7:50
